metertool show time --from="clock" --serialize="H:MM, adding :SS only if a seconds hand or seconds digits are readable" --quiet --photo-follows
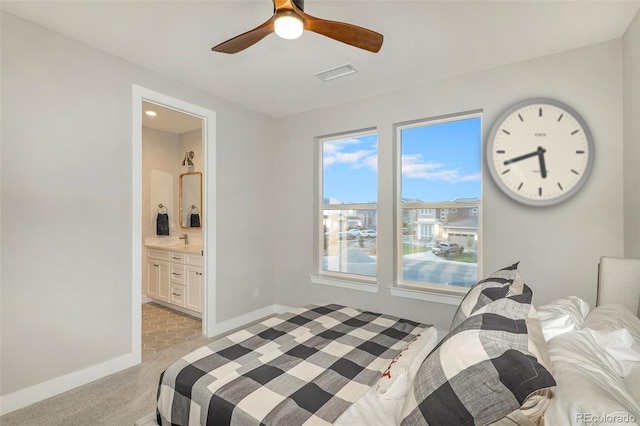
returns 5:42
